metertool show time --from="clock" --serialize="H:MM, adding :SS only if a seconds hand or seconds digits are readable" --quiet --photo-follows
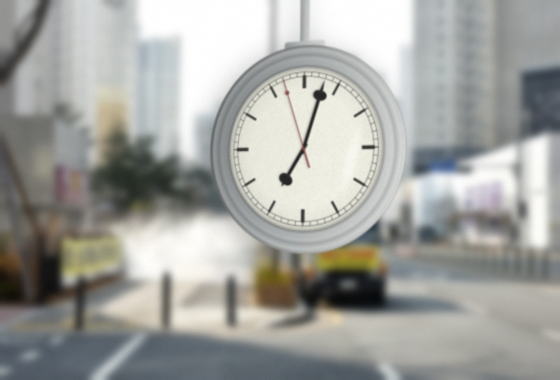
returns 7:02:57
